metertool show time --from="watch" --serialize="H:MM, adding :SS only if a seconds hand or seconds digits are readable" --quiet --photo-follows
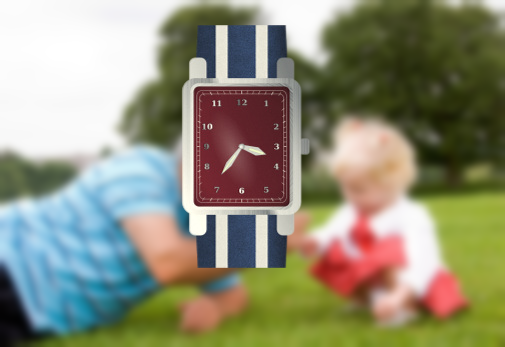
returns 3:36
